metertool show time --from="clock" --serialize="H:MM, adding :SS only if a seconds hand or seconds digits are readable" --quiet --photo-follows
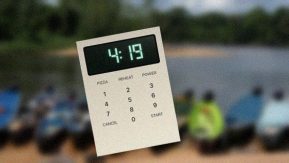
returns 4:19
